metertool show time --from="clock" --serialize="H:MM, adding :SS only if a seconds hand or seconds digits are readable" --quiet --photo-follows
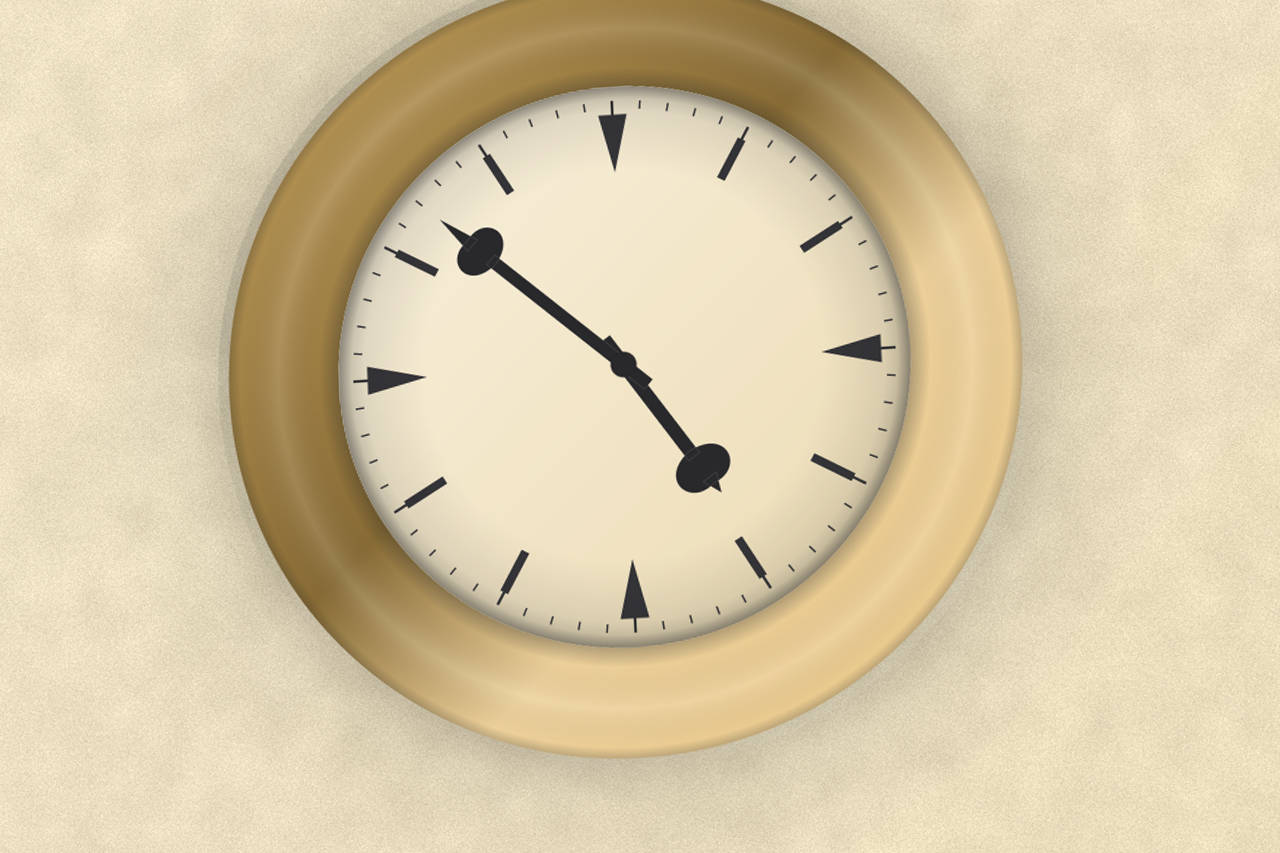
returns 4:52
